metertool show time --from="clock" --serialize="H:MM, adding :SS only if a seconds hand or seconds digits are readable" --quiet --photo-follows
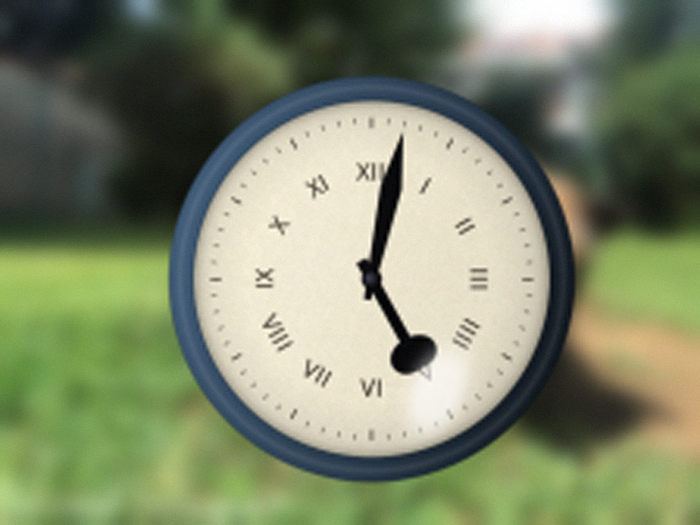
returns 5:02
